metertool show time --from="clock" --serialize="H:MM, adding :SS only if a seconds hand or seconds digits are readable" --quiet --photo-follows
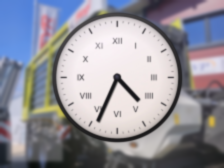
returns 4:34
